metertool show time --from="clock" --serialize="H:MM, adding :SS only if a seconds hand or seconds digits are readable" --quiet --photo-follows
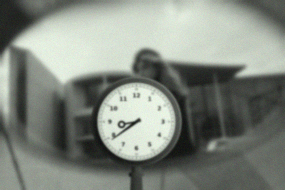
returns 8:39
